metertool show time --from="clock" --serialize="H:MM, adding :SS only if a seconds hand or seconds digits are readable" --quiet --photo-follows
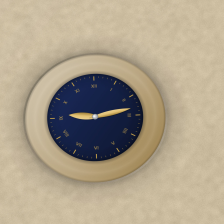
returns 9:13
